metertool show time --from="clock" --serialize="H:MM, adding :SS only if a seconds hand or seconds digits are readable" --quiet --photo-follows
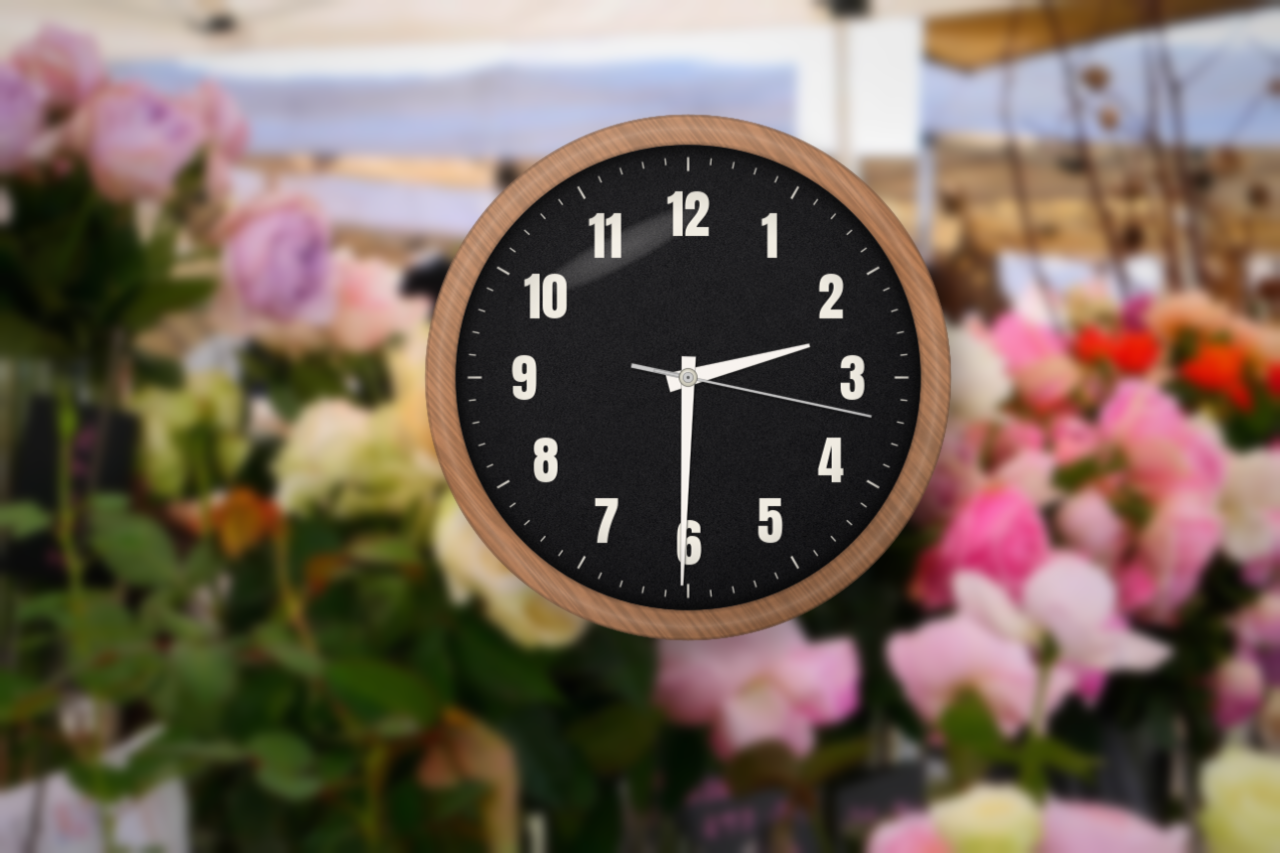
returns 2:30:17
